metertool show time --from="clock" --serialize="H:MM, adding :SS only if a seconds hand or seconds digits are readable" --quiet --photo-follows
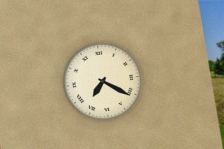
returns 7:21
